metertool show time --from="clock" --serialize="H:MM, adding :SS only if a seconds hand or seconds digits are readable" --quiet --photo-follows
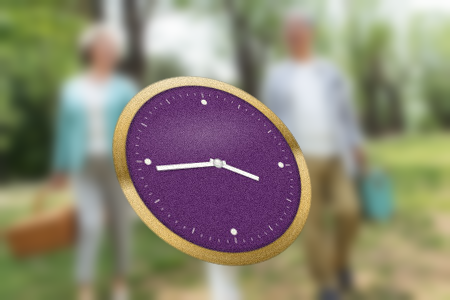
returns 3:44
